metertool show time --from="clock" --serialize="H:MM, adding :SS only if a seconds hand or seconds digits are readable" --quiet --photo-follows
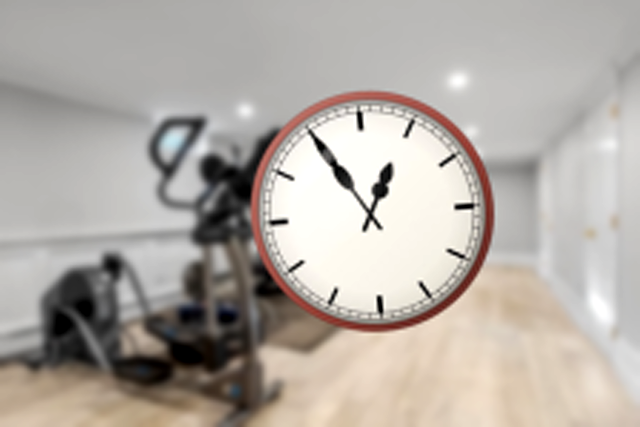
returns 12:55
